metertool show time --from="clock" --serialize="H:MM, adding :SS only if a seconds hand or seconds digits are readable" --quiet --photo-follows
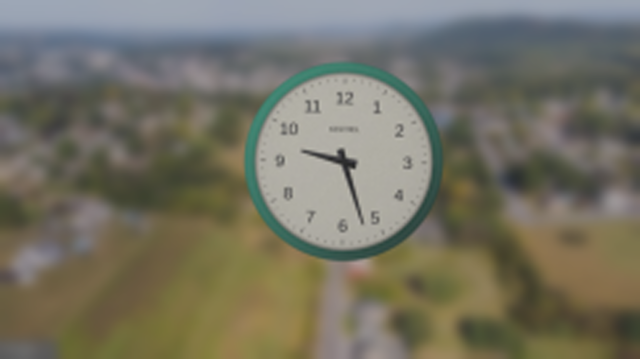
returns 9:27
